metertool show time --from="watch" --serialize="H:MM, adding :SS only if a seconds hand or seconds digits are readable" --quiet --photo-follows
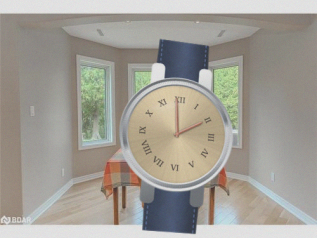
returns 1:59
